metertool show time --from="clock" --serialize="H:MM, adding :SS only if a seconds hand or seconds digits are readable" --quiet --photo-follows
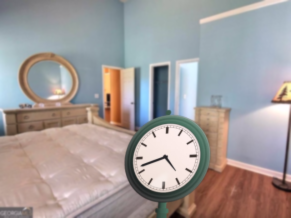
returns 4:42
